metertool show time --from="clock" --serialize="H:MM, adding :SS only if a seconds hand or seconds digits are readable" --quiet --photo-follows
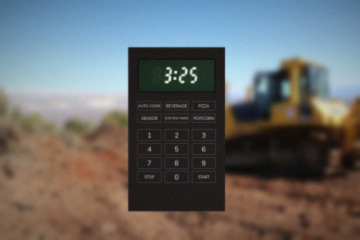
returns 3:25
